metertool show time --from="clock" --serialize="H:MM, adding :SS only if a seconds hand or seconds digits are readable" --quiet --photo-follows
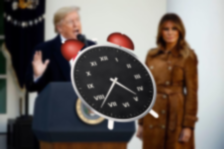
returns 4:38
